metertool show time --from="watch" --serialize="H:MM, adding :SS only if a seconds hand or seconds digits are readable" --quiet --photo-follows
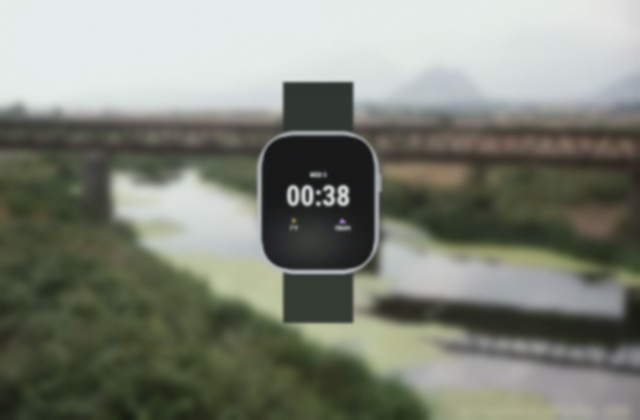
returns 0:38
